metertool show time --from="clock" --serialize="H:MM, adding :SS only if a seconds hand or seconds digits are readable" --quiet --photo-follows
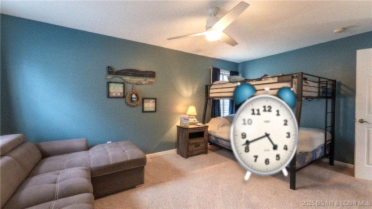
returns 4:42
